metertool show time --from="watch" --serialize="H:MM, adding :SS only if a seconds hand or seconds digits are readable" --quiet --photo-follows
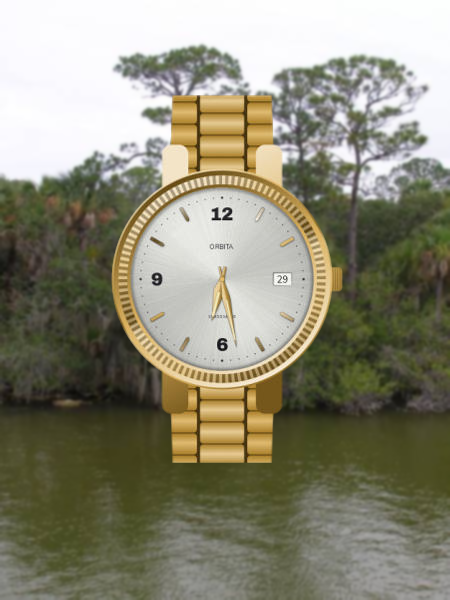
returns 6:28
